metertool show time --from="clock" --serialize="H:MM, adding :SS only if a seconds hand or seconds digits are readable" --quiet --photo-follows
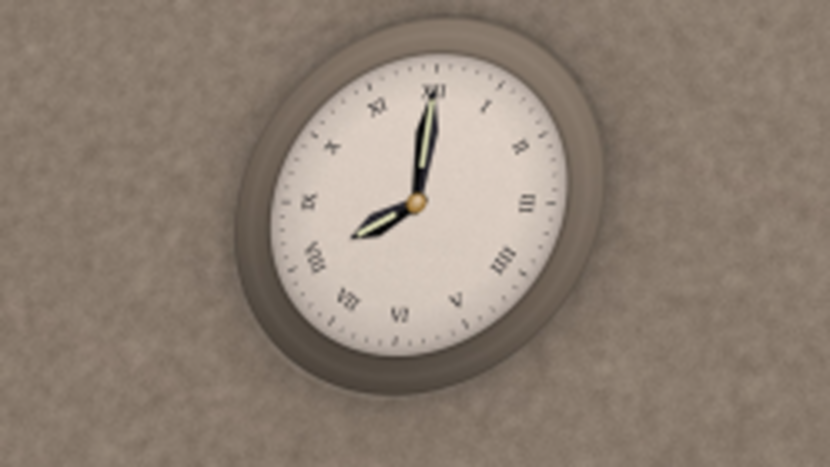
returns 8:00
